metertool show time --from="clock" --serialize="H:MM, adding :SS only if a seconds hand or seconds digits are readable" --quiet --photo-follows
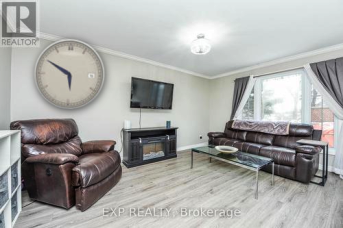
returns 5:50
